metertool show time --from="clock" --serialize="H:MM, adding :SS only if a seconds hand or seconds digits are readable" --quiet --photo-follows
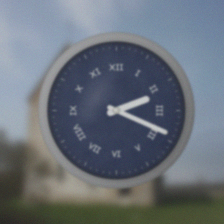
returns 2:19
